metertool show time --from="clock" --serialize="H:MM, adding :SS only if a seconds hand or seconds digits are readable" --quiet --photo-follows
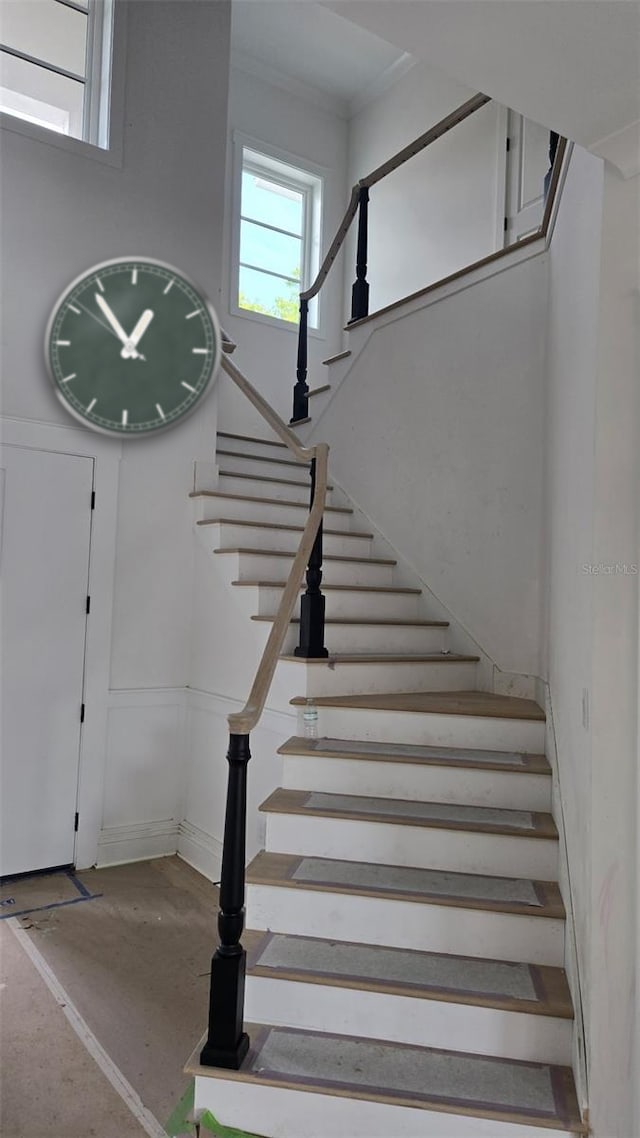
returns 12:53:51
